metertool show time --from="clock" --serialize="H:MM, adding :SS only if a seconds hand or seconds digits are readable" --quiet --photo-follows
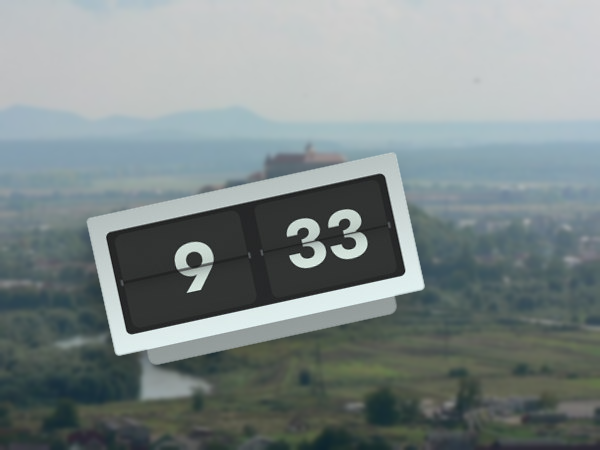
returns 9:33
